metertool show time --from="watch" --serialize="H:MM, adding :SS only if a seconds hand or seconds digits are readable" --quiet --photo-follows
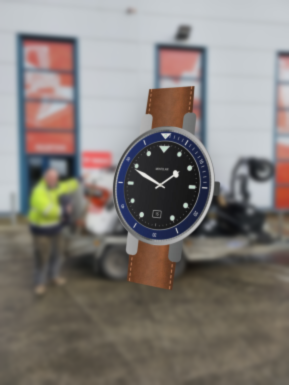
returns 1:49
